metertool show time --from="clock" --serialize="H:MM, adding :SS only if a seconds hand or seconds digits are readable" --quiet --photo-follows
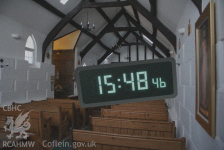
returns 15:48:46
